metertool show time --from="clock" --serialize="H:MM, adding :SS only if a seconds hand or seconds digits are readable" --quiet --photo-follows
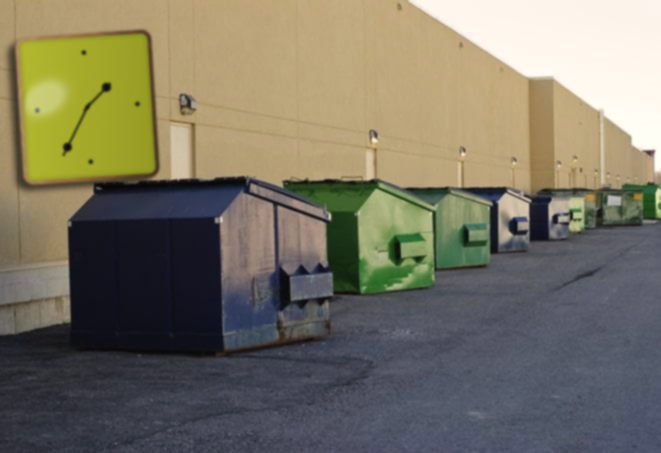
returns 1:35
